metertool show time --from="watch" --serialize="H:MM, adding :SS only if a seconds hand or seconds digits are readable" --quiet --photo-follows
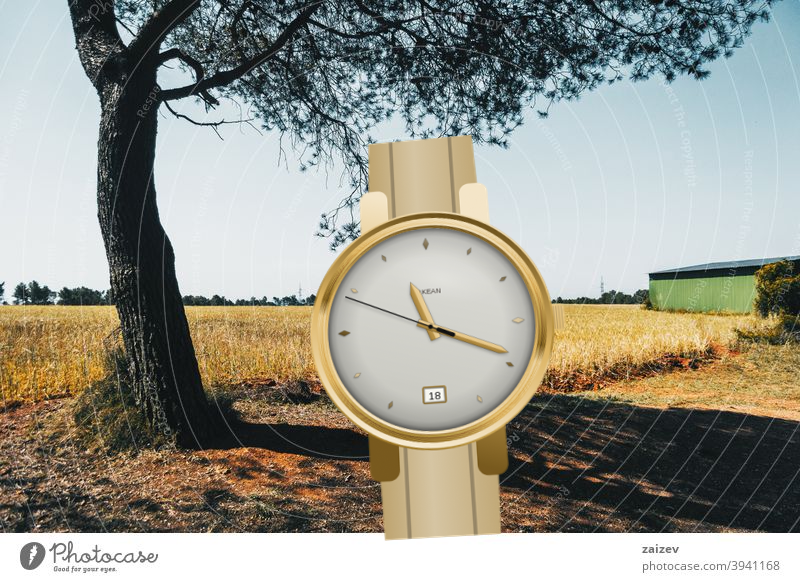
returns 11:18:49
